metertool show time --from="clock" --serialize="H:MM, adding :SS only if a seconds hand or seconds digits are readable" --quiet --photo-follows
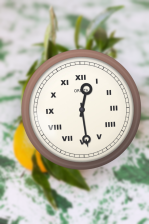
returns 12:29
